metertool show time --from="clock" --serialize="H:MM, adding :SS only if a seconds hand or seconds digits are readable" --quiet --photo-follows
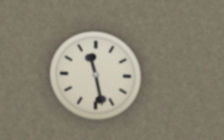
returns 11:28
